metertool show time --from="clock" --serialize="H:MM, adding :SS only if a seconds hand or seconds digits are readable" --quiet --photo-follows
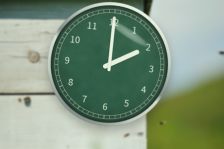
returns 2:00
